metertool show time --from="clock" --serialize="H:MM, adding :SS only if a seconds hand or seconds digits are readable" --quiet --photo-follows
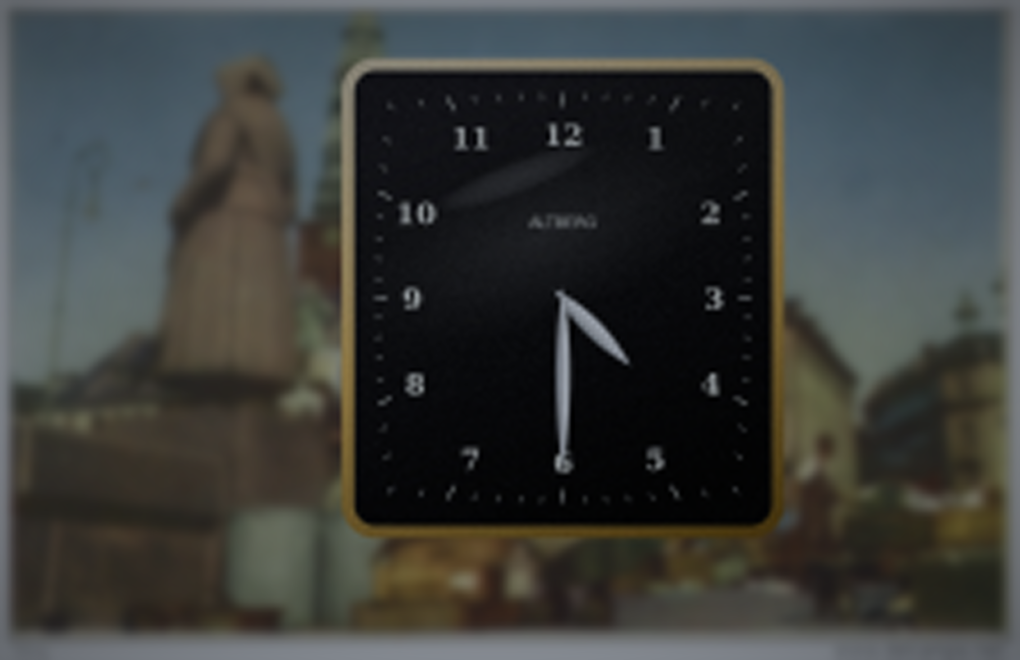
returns 4:30
